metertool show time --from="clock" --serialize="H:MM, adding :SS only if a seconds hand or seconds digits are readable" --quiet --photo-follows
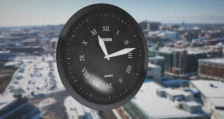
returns 11:13
